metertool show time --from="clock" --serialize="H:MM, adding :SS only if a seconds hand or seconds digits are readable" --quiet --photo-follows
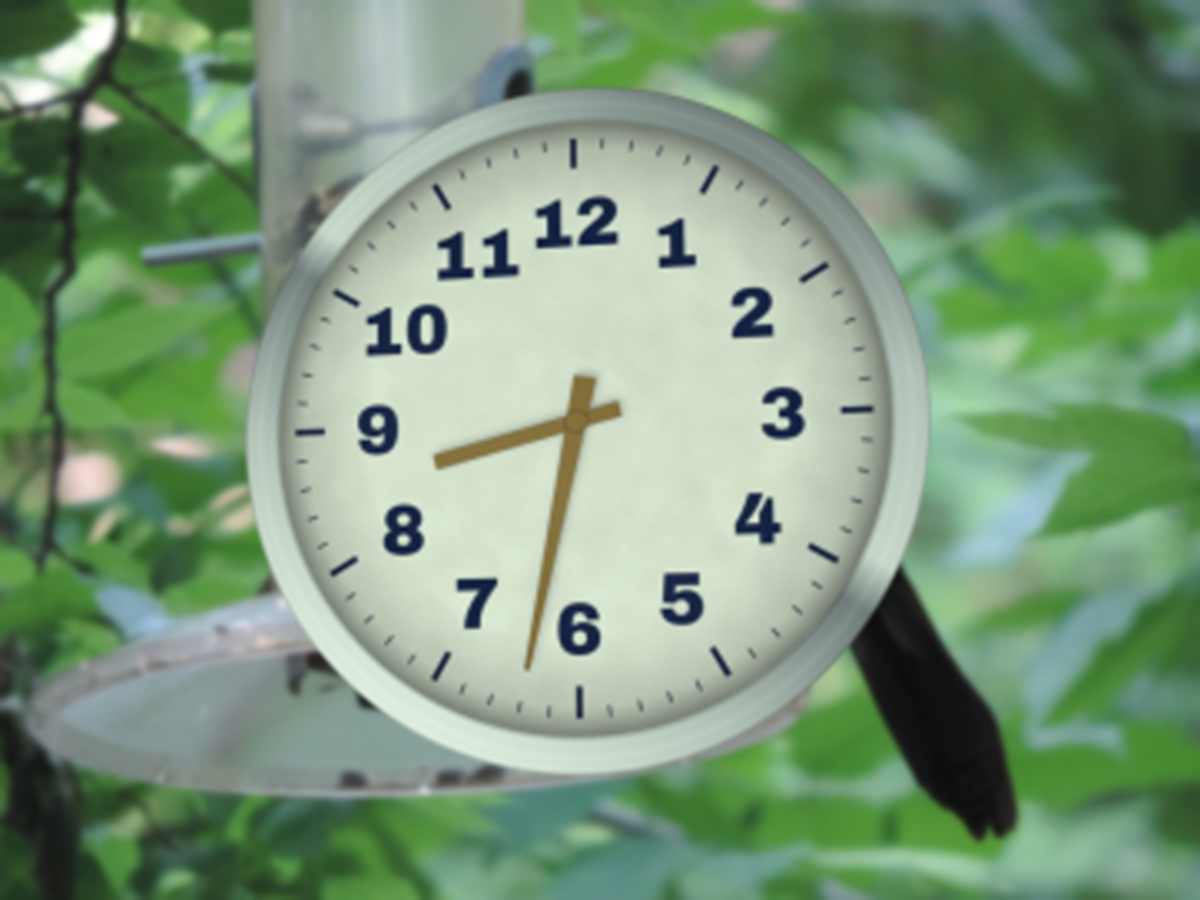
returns 8:32
